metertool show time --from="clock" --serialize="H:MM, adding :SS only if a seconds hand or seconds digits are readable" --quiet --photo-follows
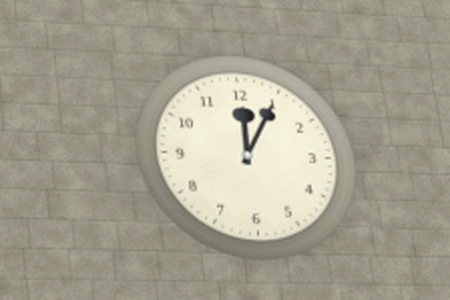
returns 12:05
